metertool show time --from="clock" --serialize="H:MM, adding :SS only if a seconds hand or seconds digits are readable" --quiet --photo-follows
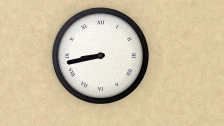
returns 8:43
